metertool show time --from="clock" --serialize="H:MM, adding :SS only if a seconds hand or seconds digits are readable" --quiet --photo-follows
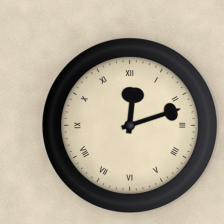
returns 12:12
